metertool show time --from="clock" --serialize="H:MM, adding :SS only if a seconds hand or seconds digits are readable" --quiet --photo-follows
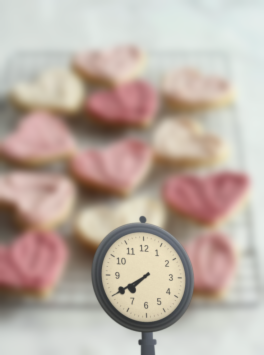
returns 7:40
